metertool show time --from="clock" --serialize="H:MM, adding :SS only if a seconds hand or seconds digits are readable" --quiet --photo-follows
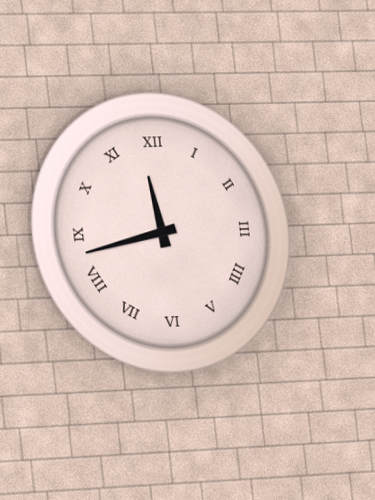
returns 11:43
